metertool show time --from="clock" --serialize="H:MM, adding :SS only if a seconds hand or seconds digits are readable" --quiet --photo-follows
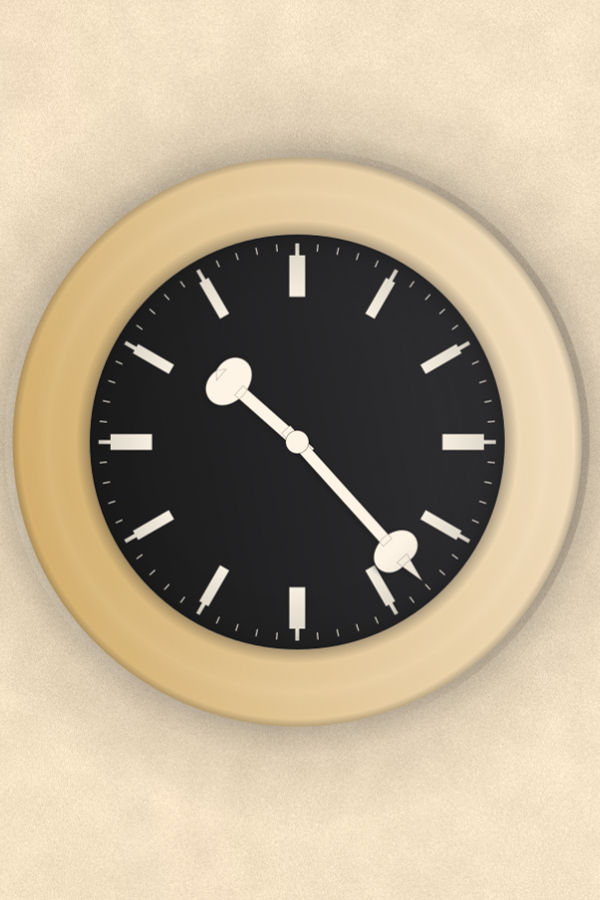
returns 10:23
